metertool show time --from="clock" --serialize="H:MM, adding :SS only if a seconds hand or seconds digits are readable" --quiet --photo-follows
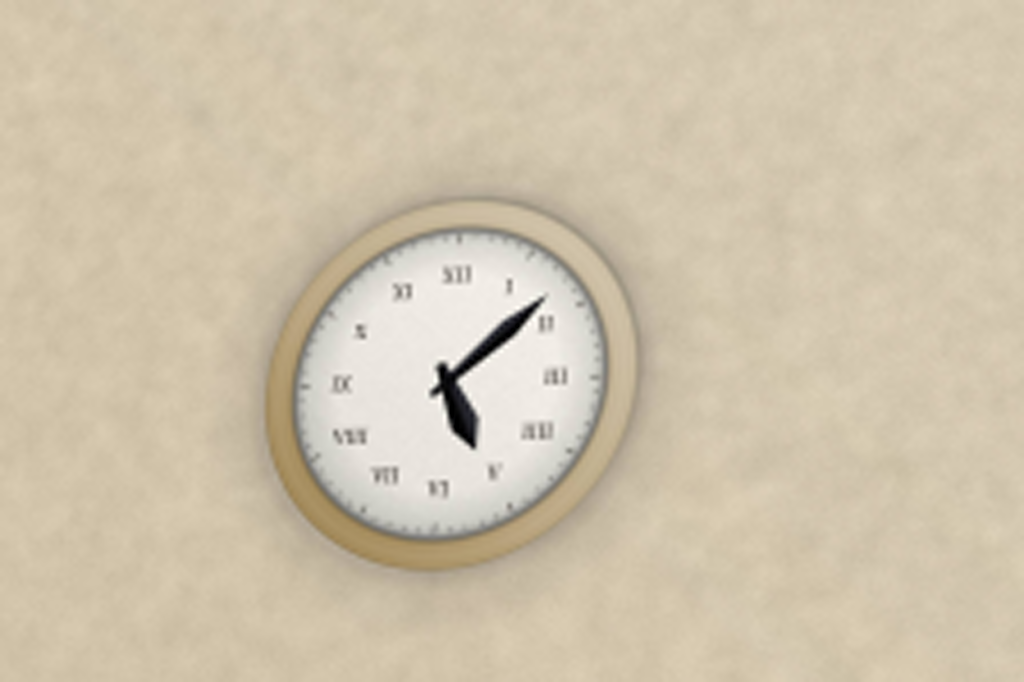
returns 5:08
